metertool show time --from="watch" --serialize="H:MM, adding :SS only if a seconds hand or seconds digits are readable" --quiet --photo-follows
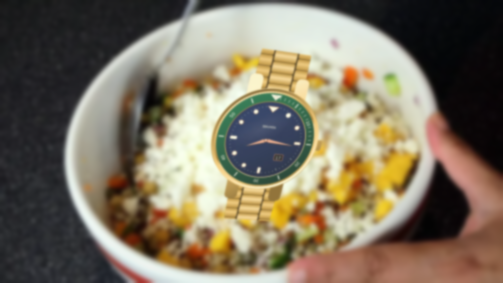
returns 8:16
